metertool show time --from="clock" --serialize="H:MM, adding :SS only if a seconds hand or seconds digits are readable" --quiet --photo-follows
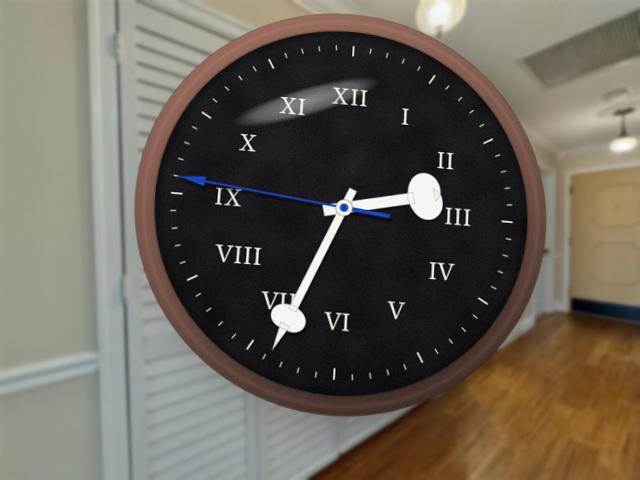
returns 2:33:46
